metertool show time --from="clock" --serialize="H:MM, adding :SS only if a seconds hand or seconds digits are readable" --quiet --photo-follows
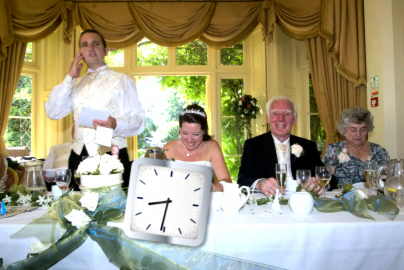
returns 8:31
